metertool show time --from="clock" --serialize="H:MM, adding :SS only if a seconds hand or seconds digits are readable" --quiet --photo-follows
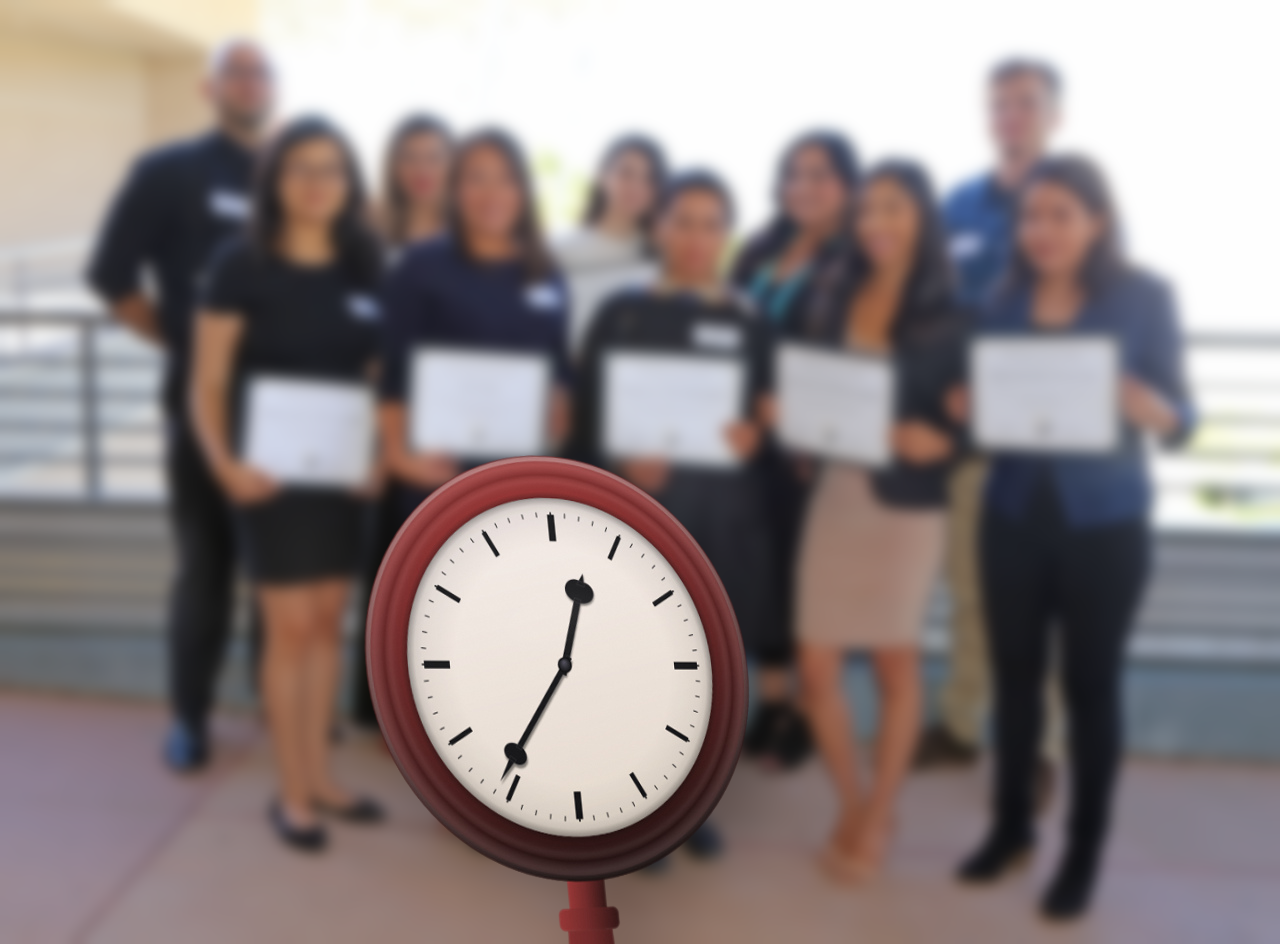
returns 12:36
